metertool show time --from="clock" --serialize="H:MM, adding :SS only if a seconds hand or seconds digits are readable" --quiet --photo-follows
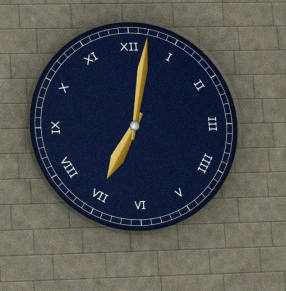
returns 7:02
